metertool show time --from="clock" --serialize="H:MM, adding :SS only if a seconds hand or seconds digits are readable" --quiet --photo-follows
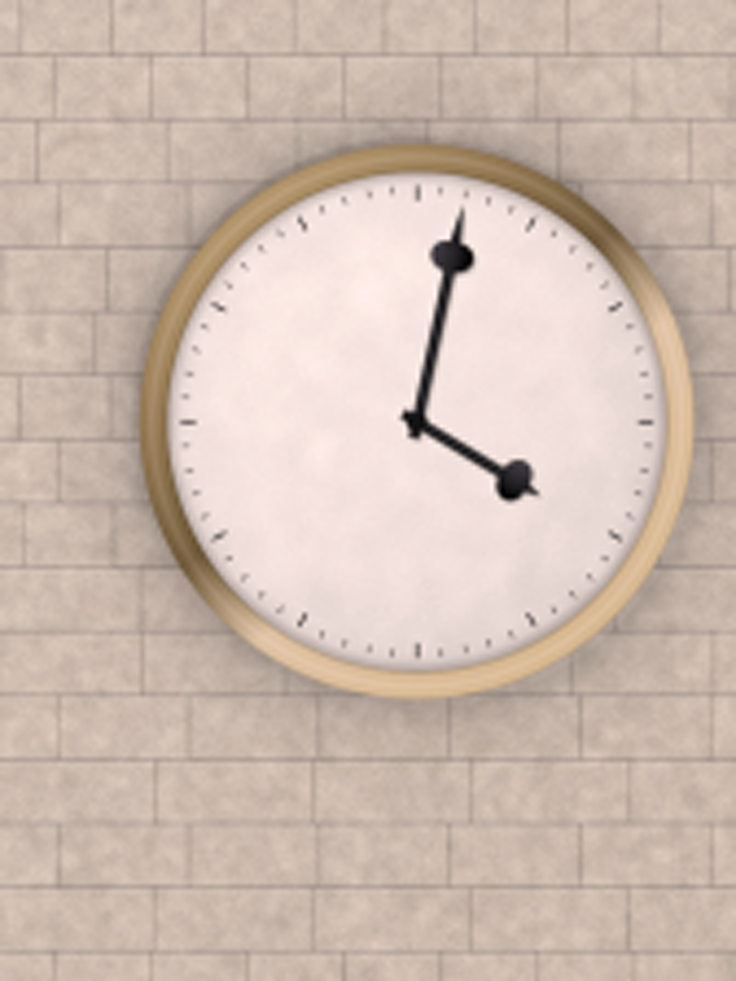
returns 4:02
